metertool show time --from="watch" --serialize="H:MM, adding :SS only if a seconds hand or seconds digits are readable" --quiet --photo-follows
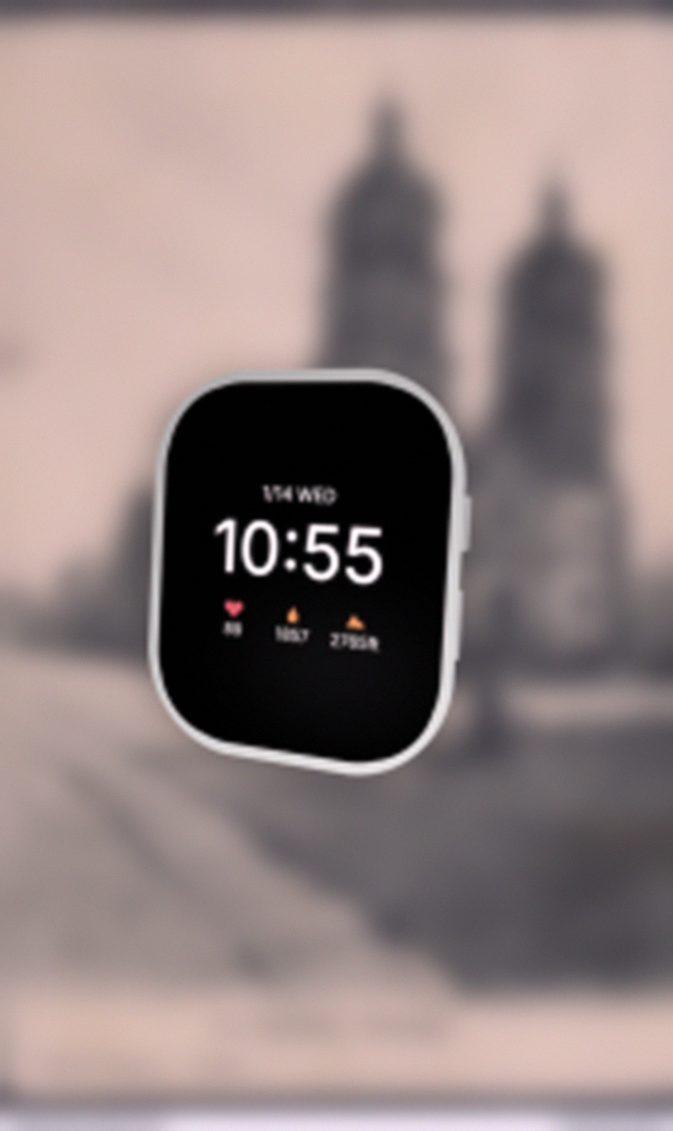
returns 10:55
